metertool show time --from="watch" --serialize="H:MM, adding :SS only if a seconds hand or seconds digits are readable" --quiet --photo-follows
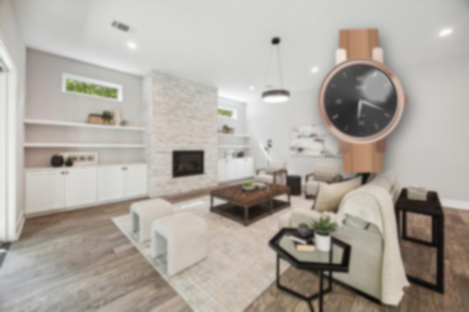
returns 6:19
